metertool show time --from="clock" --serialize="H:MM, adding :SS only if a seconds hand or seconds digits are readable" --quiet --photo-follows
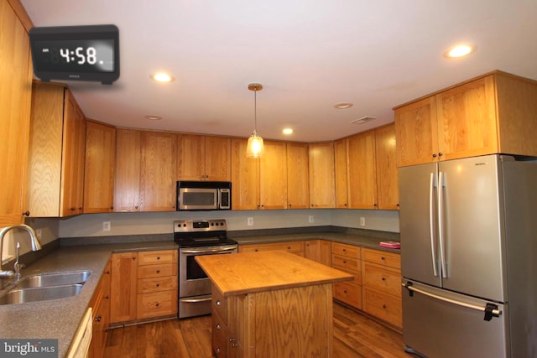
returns 4:58
